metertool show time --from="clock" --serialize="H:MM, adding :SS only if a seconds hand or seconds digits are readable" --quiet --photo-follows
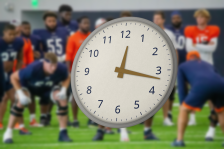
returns 12:17
